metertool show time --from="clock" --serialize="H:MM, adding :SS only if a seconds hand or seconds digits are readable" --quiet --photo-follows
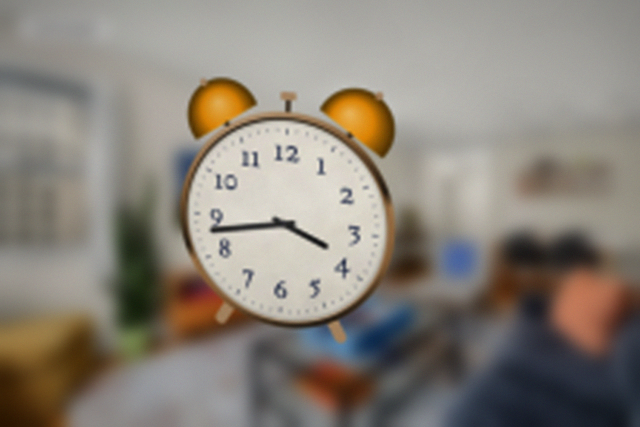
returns 3:43
